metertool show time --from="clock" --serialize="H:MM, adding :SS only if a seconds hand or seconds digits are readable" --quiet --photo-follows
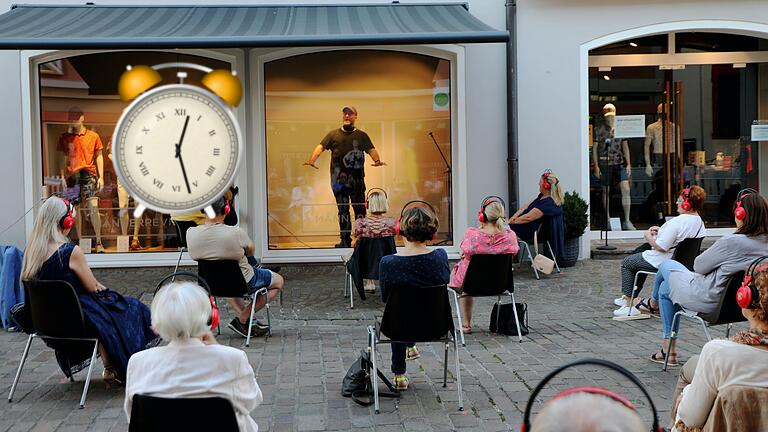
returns 12:27
